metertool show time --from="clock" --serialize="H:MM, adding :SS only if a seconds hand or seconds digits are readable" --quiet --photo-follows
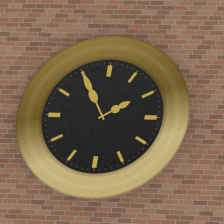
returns 1:55
